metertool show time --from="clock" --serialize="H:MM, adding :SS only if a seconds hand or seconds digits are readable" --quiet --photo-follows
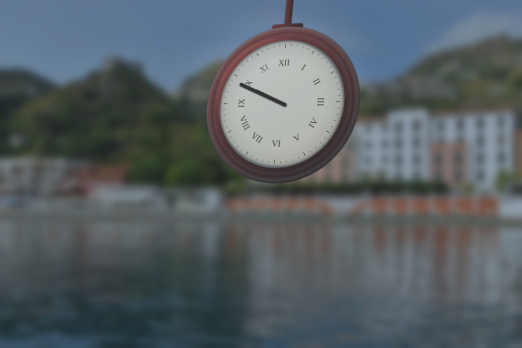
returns 9:49
